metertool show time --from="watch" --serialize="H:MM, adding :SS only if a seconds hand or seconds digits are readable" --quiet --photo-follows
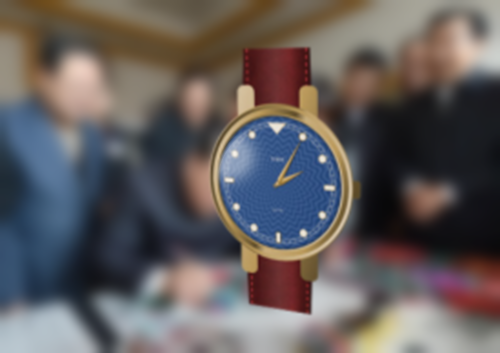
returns 2:05
